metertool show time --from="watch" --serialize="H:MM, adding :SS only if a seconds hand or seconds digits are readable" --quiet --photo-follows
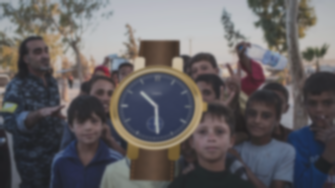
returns 10:29
